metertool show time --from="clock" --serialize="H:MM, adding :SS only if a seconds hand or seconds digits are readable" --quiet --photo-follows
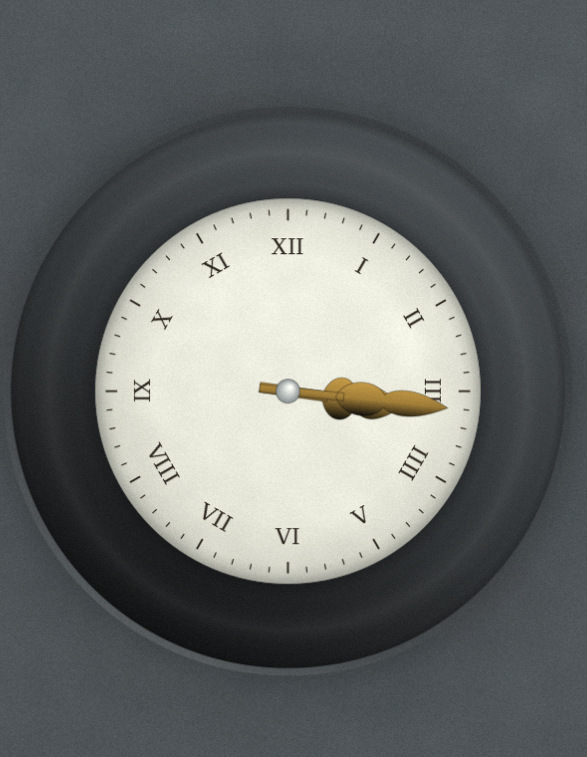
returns 3:16
